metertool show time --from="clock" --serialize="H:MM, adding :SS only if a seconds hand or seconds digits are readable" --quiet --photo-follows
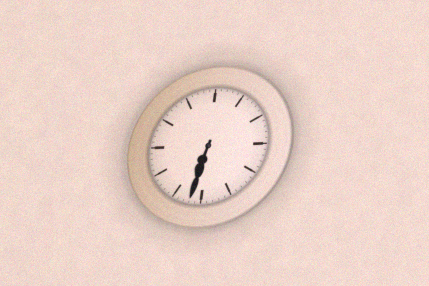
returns 6:32
